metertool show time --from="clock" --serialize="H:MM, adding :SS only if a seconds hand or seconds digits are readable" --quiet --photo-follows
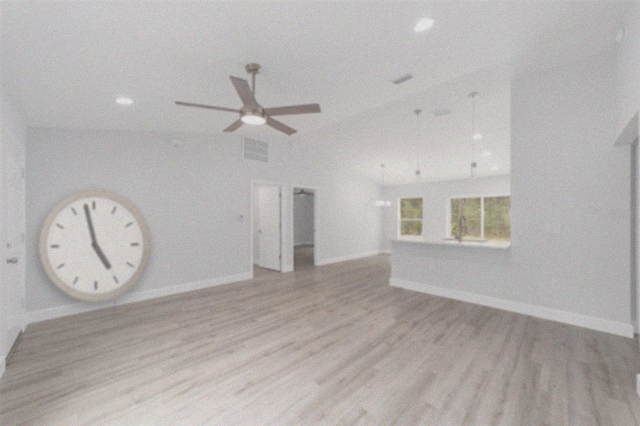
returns 4:58
